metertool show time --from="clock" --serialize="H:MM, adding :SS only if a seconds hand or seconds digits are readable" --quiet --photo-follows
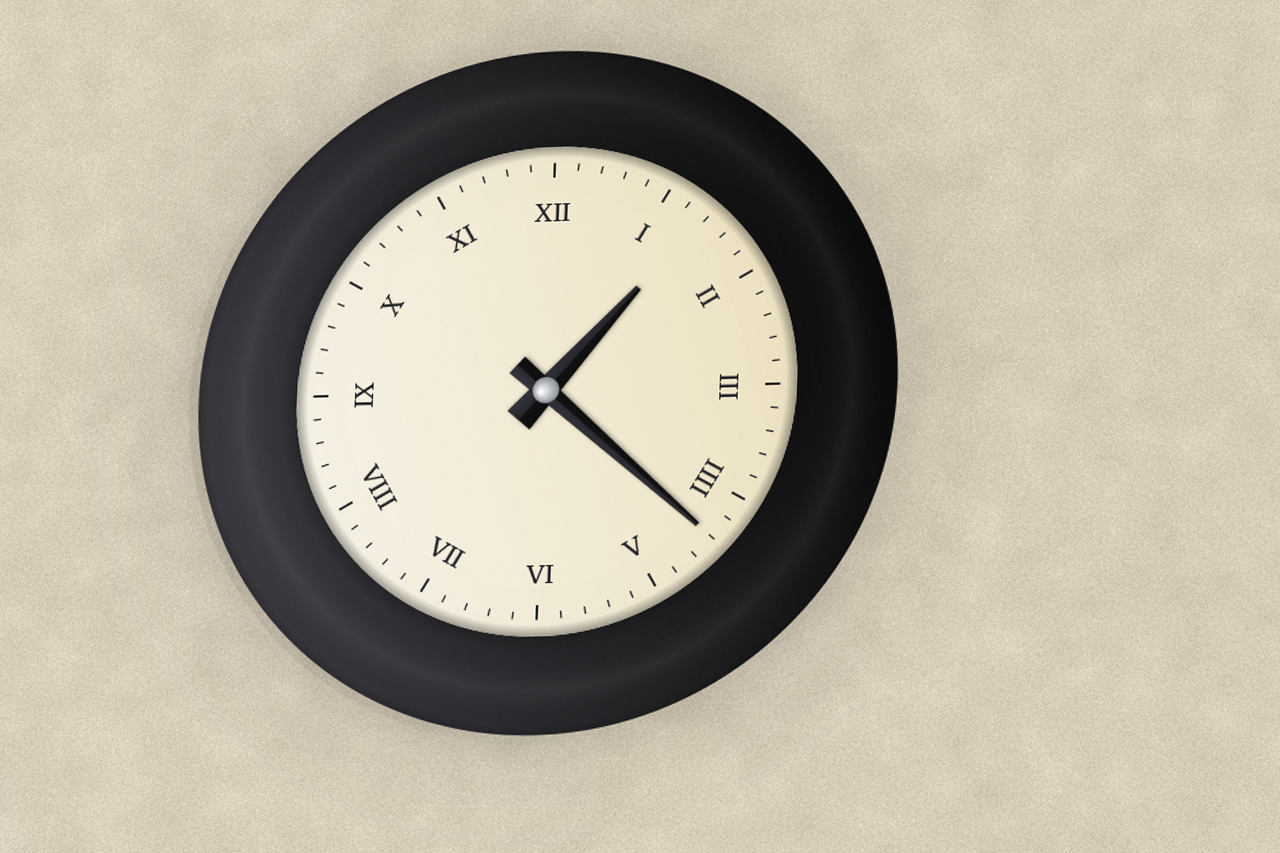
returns 1:22
